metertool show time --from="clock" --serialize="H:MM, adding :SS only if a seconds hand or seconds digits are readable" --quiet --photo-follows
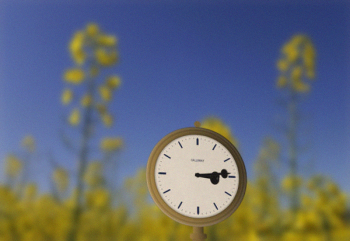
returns 3:14
